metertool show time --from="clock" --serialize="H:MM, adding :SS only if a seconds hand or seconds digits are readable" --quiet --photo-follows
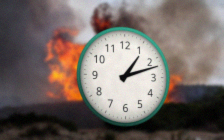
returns 1:12
